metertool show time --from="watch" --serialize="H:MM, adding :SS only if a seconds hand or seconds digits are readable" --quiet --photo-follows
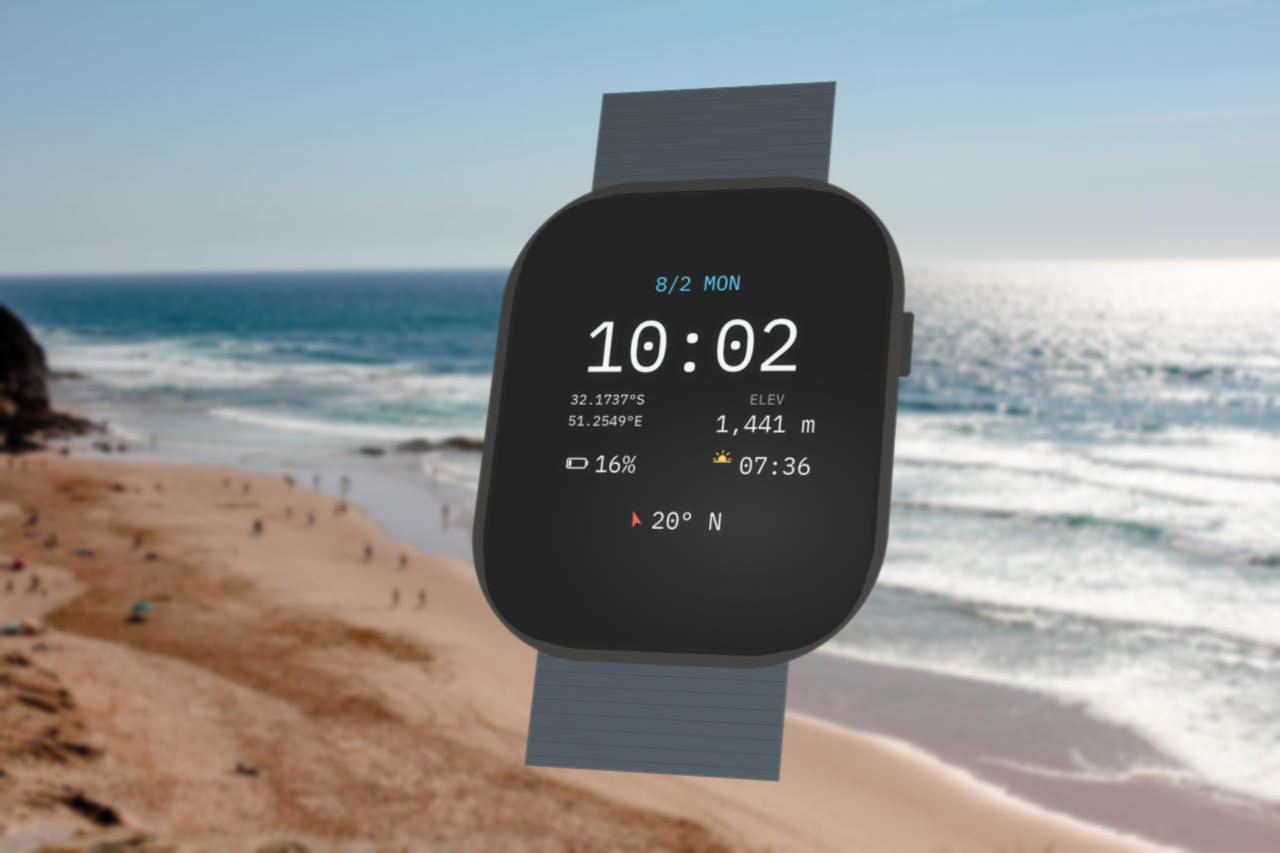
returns 10:02
